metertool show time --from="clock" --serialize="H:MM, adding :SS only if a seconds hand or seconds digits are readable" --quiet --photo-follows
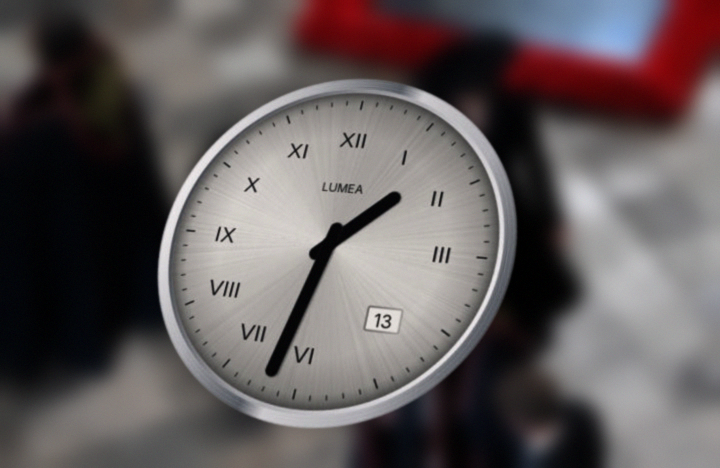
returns 1:32
